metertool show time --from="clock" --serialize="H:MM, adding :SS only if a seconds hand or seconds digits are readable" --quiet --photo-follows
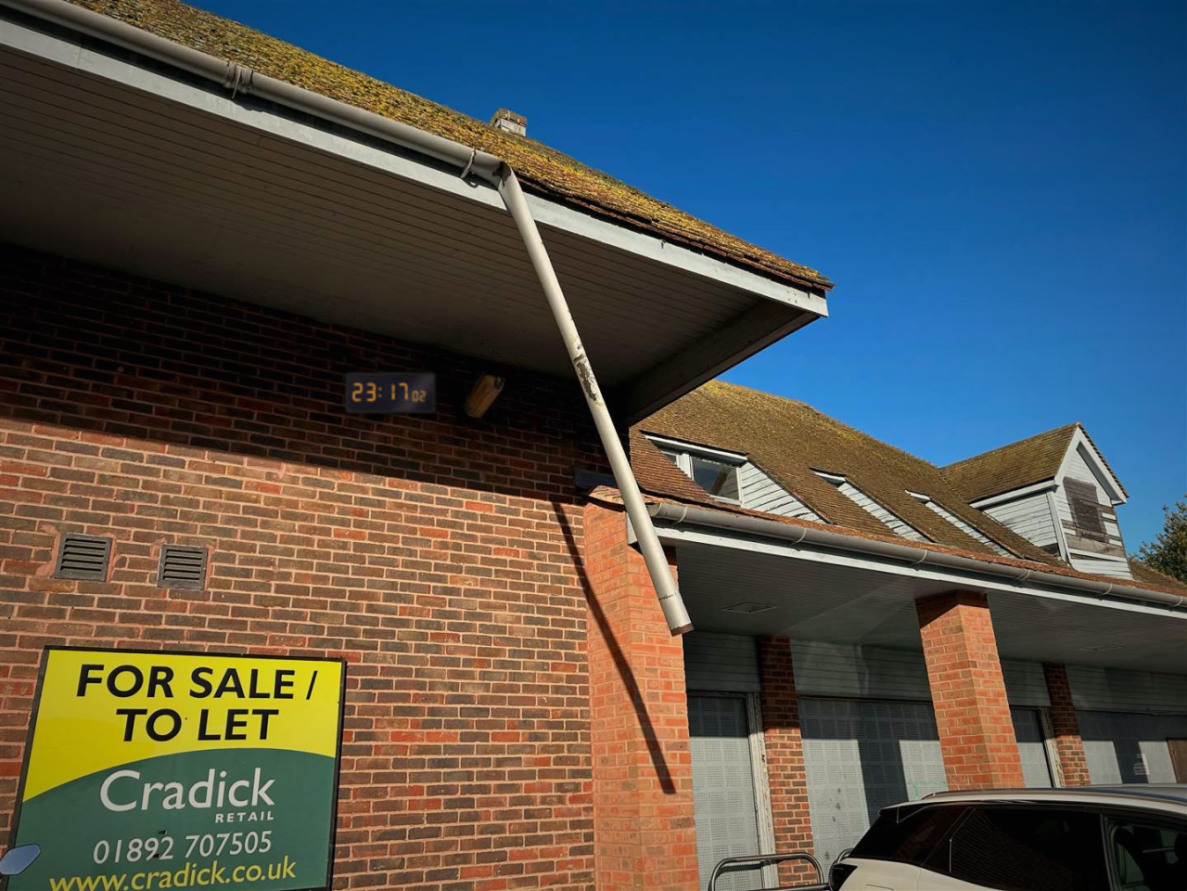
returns 23:17
